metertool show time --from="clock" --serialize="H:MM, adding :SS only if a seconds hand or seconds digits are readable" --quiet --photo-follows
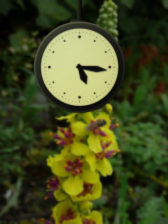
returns 5:16
